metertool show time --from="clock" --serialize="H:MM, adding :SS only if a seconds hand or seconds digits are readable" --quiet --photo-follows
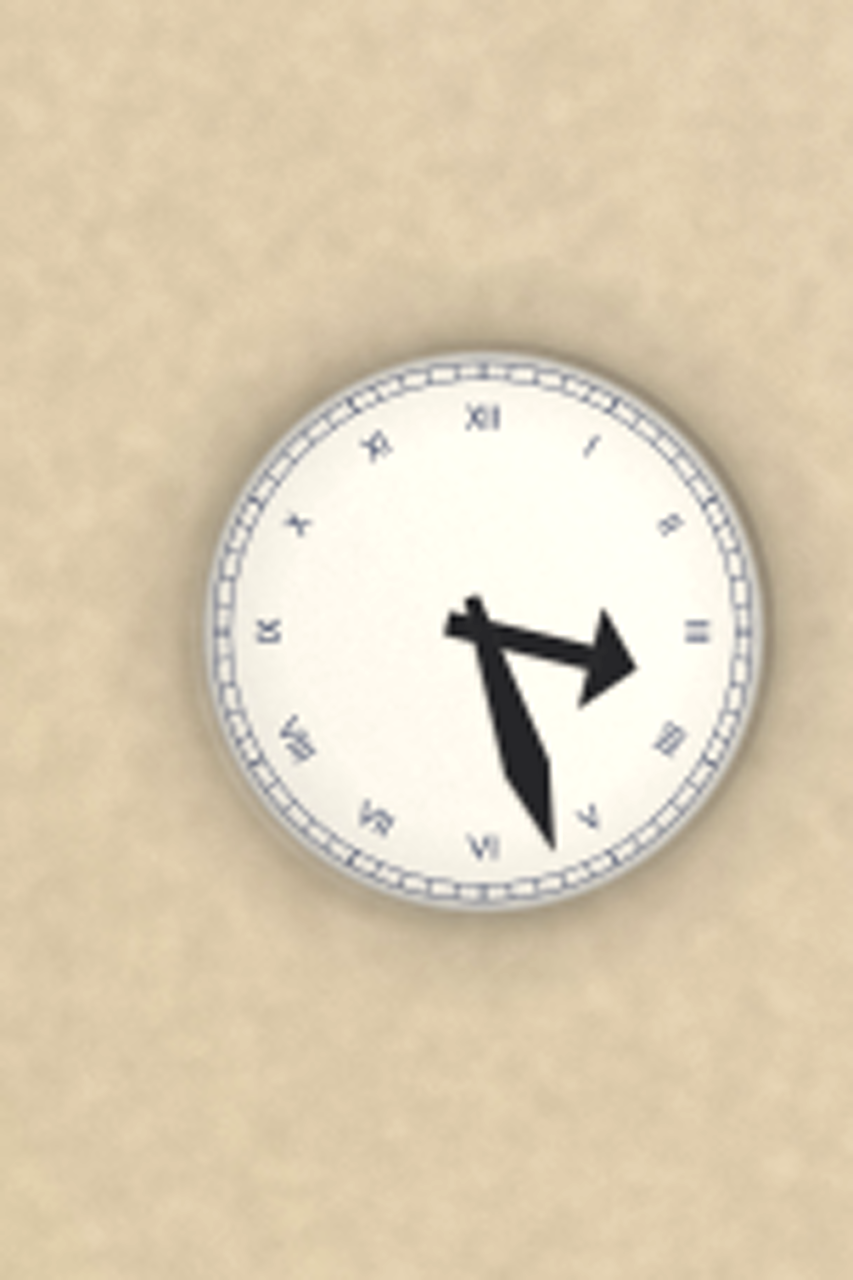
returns 3:27
